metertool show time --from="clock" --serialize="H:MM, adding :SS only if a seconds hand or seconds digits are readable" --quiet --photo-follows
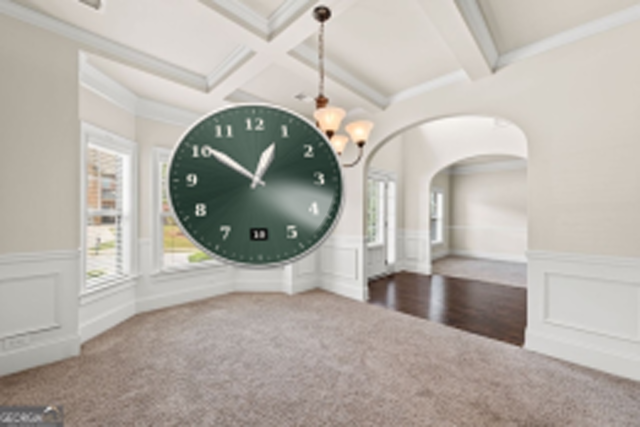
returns 12:51
